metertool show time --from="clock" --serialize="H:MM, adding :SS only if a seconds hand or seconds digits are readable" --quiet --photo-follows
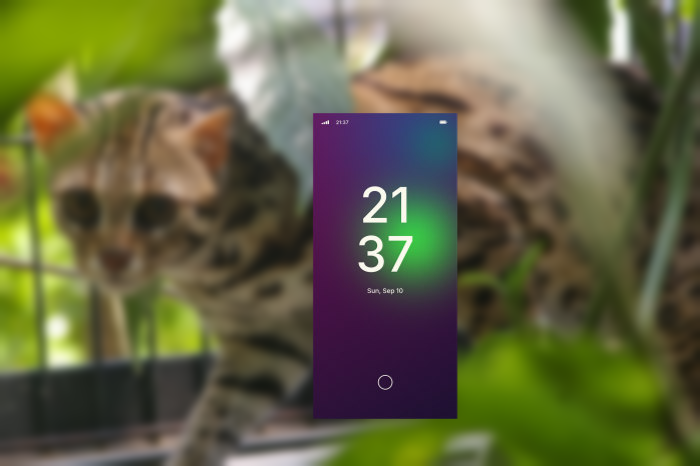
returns 21:37
